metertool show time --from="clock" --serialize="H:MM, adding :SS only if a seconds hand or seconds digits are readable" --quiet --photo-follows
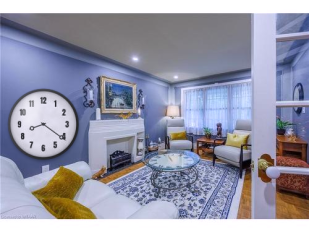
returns 8:21
